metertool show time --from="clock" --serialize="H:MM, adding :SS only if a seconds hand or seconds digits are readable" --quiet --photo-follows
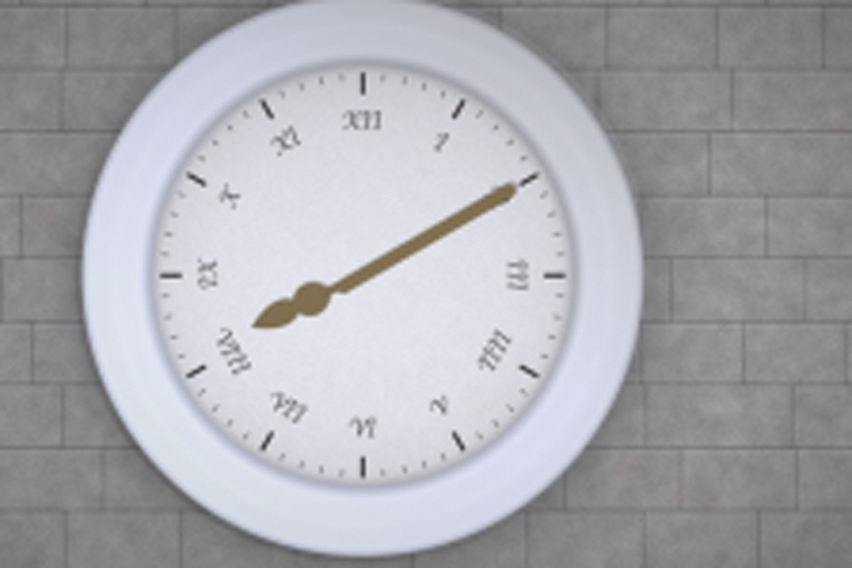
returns 8:10
